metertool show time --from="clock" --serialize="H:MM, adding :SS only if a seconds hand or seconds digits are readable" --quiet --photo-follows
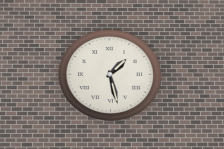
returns 1:28
